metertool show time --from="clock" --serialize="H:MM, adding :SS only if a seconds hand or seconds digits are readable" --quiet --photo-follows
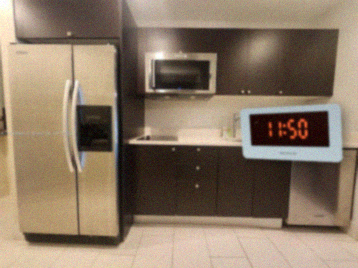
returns 11:50
